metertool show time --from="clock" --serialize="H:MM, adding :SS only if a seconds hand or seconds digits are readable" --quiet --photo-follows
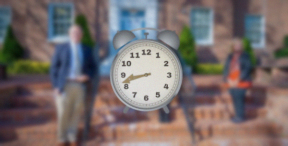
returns 8:42
